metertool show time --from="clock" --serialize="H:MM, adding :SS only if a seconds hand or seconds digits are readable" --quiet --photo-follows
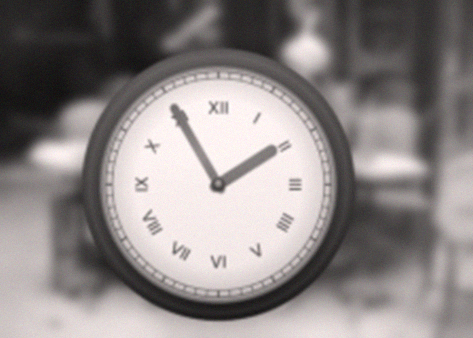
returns 1:55
